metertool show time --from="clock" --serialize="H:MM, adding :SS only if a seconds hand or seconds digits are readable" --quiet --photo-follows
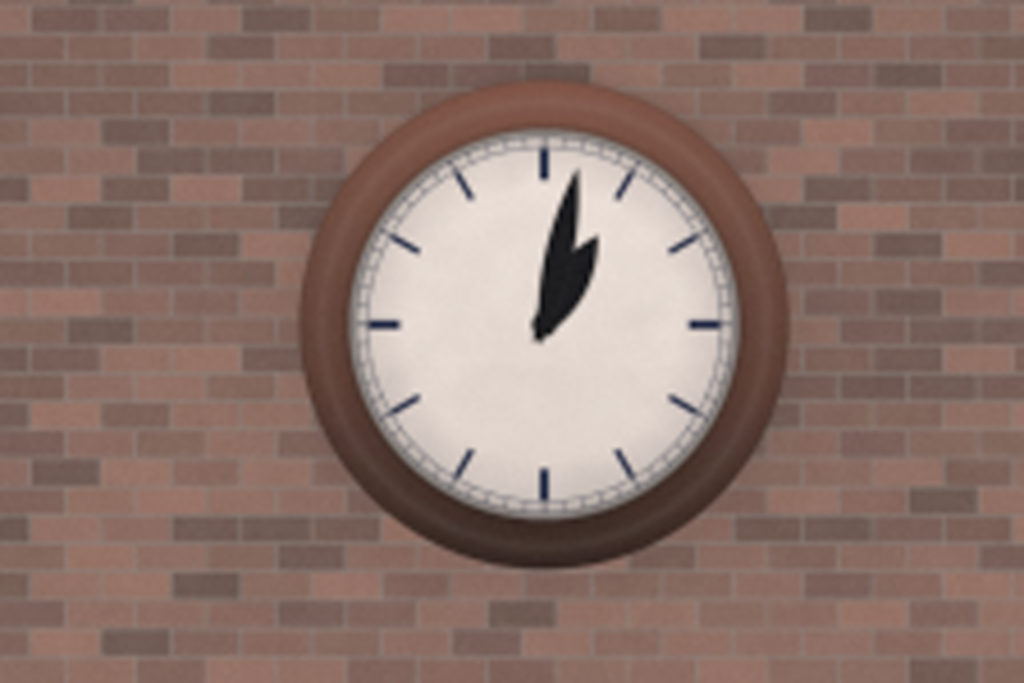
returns 1:02
